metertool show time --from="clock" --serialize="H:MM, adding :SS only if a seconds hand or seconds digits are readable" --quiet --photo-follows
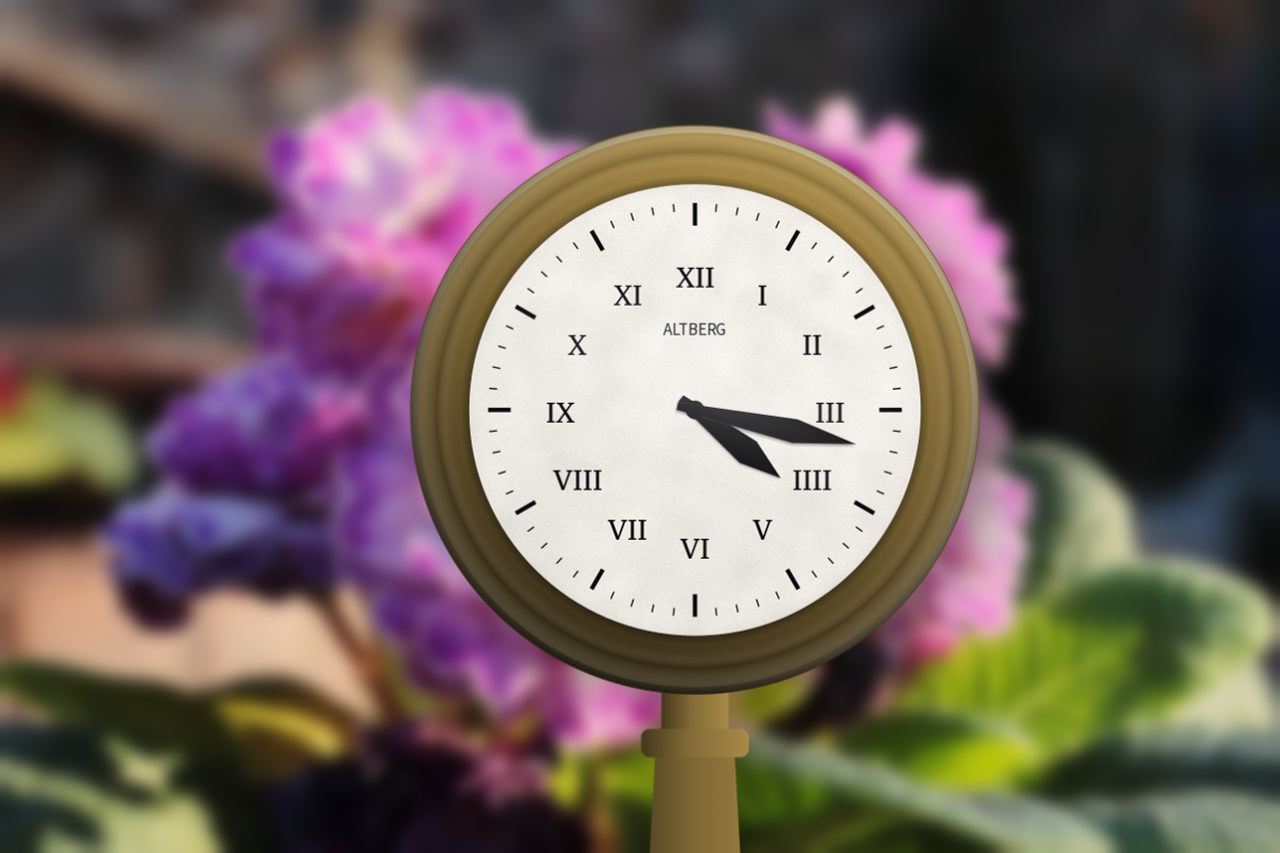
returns 4:17
